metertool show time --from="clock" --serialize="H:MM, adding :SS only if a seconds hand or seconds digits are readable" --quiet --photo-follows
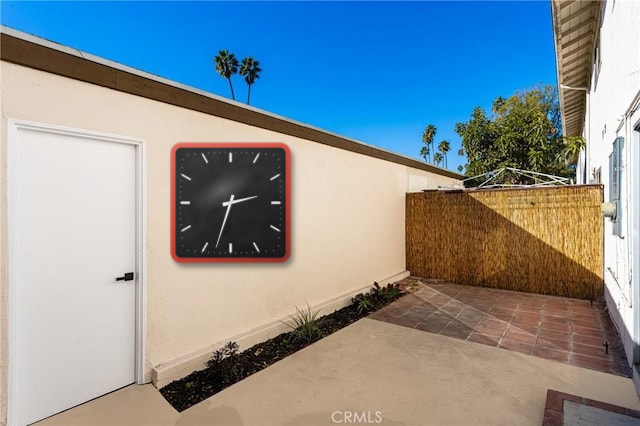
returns 2:33
